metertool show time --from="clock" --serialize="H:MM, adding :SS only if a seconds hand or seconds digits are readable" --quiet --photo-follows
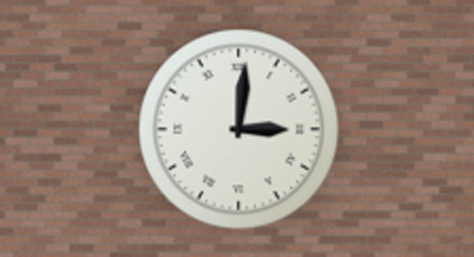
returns 3:01
